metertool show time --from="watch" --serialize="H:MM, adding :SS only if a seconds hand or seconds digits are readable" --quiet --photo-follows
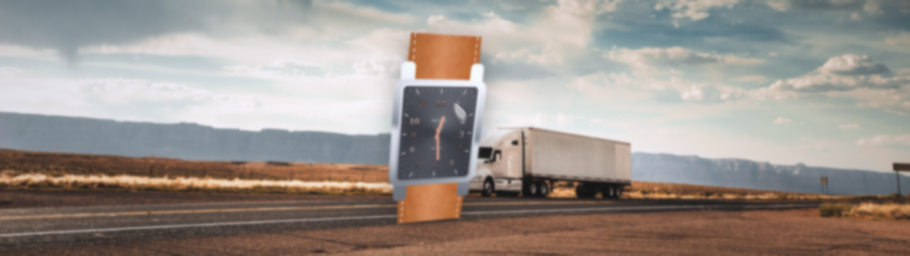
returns 12:29
